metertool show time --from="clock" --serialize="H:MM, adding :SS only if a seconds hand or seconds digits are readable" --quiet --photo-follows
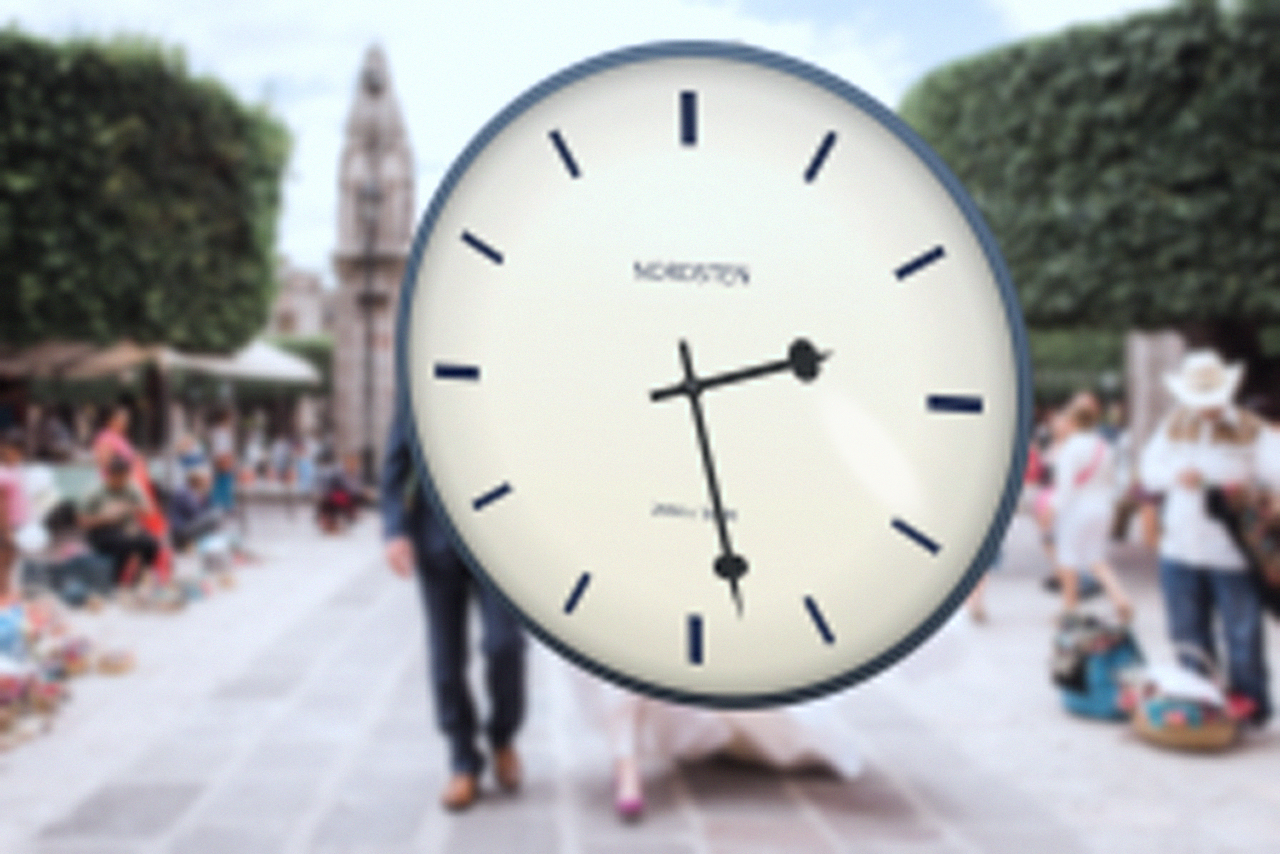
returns 2:28
